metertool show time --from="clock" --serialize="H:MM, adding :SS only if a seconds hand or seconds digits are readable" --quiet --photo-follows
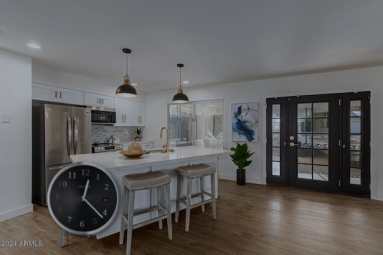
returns 12:22
